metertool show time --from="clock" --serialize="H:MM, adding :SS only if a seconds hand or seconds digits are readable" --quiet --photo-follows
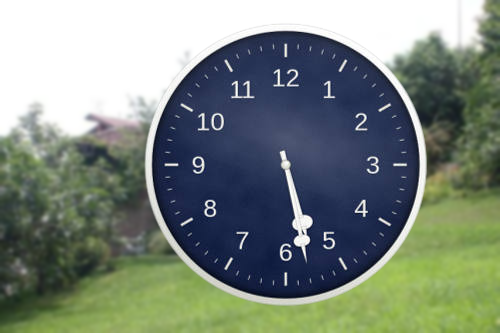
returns 5:28
